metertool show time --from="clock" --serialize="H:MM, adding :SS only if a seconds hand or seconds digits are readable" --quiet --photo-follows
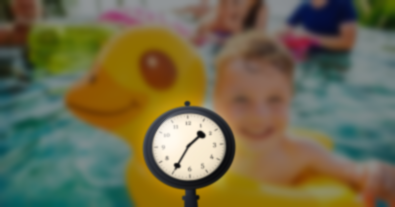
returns 1:35
